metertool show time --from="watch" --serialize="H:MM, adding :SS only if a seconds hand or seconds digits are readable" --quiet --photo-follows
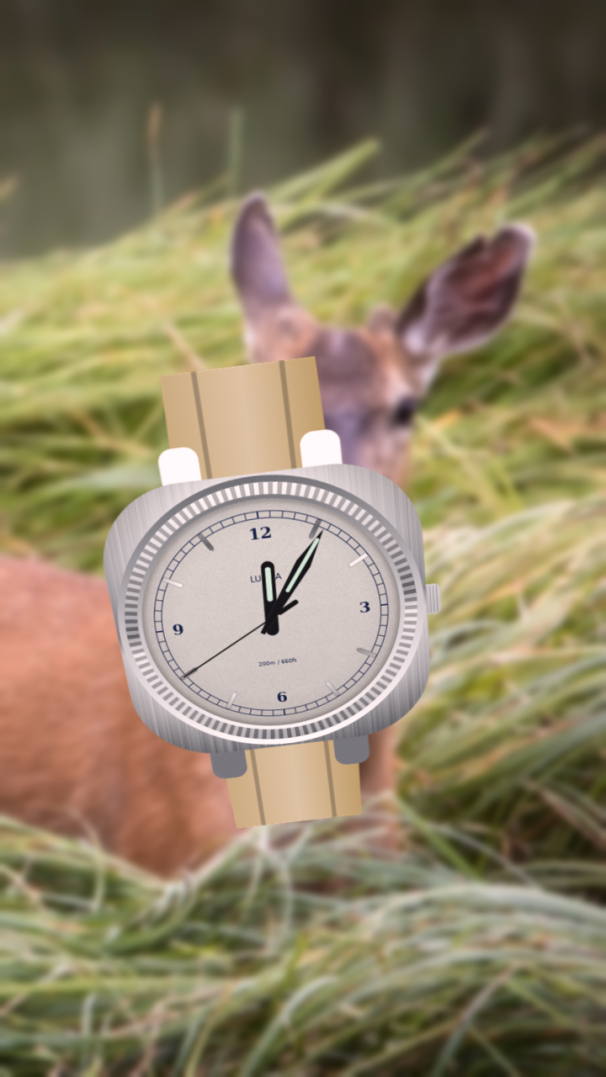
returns 12:05:40
